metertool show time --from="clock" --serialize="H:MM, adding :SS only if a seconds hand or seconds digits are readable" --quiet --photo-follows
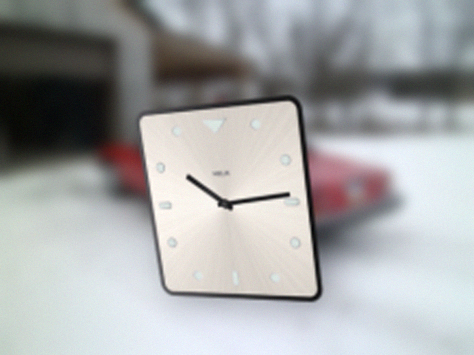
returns 10:14
